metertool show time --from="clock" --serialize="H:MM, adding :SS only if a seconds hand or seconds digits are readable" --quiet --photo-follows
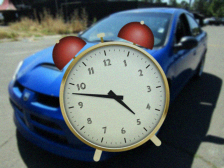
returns 4:48
